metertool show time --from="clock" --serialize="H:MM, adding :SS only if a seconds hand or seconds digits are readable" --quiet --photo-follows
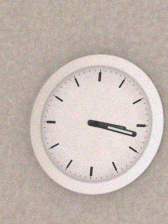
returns 3:17
